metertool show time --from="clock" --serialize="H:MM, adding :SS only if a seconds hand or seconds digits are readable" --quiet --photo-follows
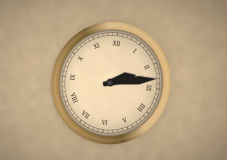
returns 2:13
